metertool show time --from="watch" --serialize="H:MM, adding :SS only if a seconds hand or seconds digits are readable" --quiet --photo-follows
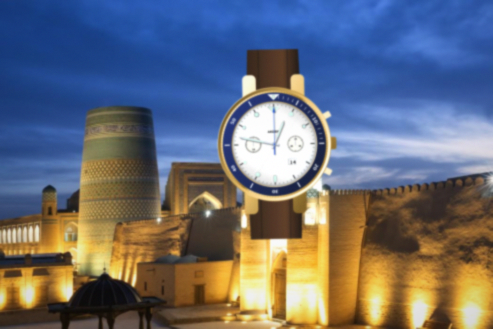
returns 12:47
